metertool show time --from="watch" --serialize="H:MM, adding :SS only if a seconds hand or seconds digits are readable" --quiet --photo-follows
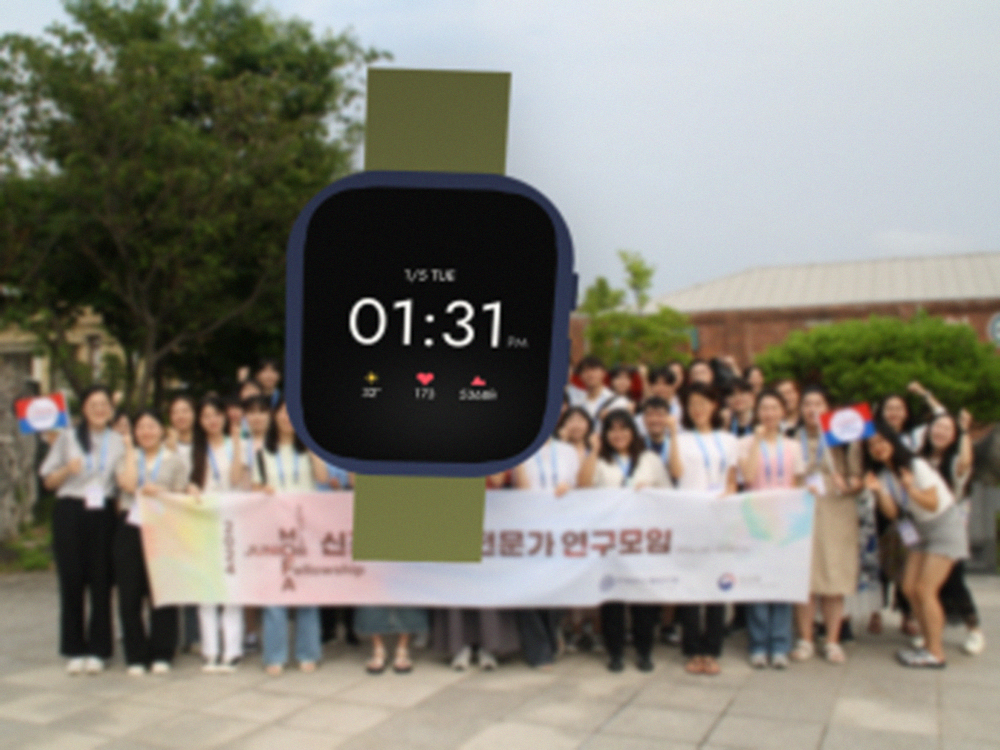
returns 1:31
